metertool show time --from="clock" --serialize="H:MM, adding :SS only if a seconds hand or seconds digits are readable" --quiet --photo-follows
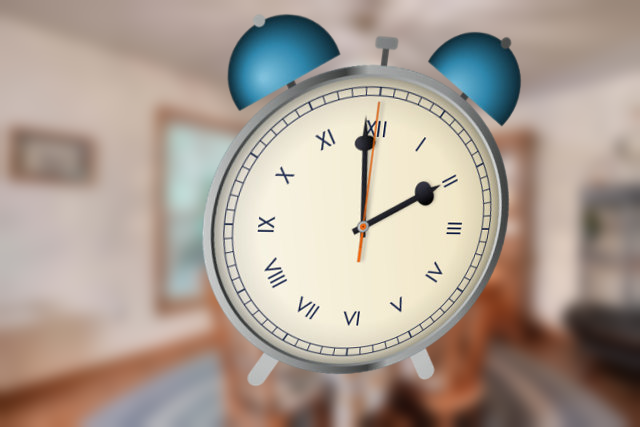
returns 1:59:00
